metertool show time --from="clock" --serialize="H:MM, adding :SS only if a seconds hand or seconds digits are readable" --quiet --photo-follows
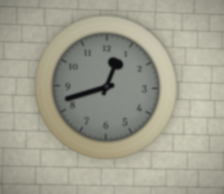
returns 12:42
